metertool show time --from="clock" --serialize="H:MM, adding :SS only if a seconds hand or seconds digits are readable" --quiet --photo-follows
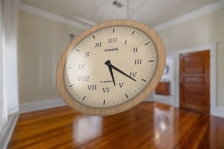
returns 5:21
